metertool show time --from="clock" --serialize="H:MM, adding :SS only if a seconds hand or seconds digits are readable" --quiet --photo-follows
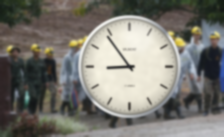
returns 8:54
